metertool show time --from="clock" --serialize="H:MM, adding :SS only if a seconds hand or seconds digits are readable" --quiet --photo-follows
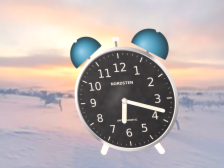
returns 6:18
